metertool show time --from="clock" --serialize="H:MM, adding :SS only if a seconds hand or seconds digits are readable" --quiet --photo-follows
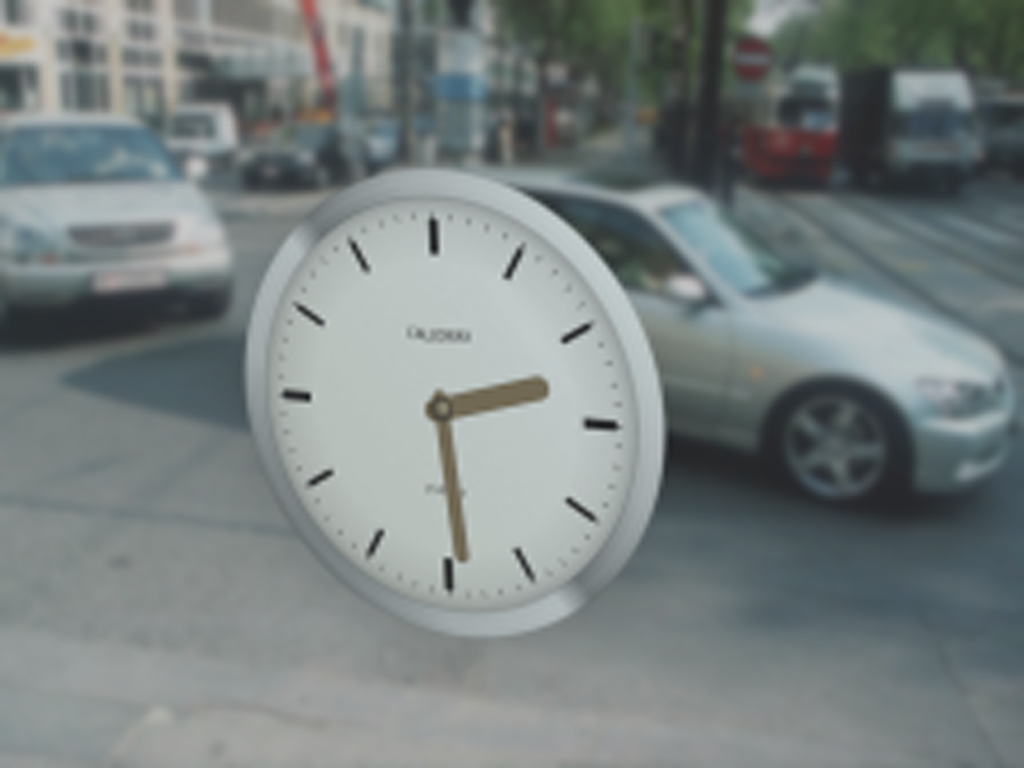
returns 2:29
